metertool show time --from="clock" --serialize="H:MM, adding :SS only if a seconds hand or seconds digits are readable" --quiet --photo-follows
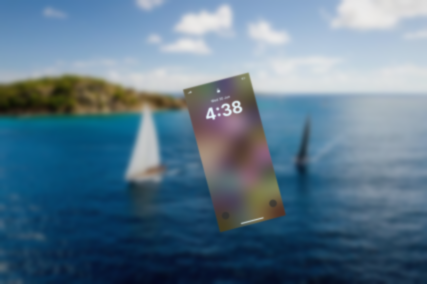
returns 4:38
